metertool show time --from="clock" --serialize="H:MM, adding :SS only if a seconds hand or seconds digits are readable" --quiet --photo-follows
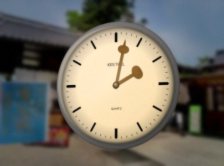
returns 2:02
